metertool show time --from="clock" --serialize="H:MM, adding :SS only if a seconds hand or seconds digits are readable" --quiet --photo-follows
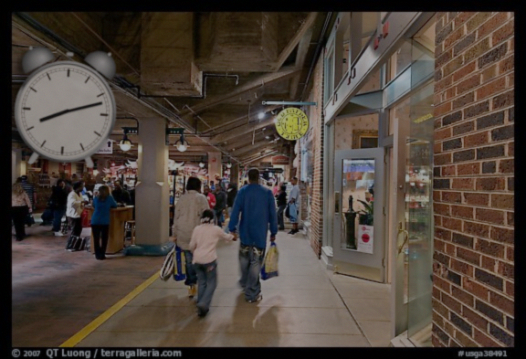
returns 8:12
